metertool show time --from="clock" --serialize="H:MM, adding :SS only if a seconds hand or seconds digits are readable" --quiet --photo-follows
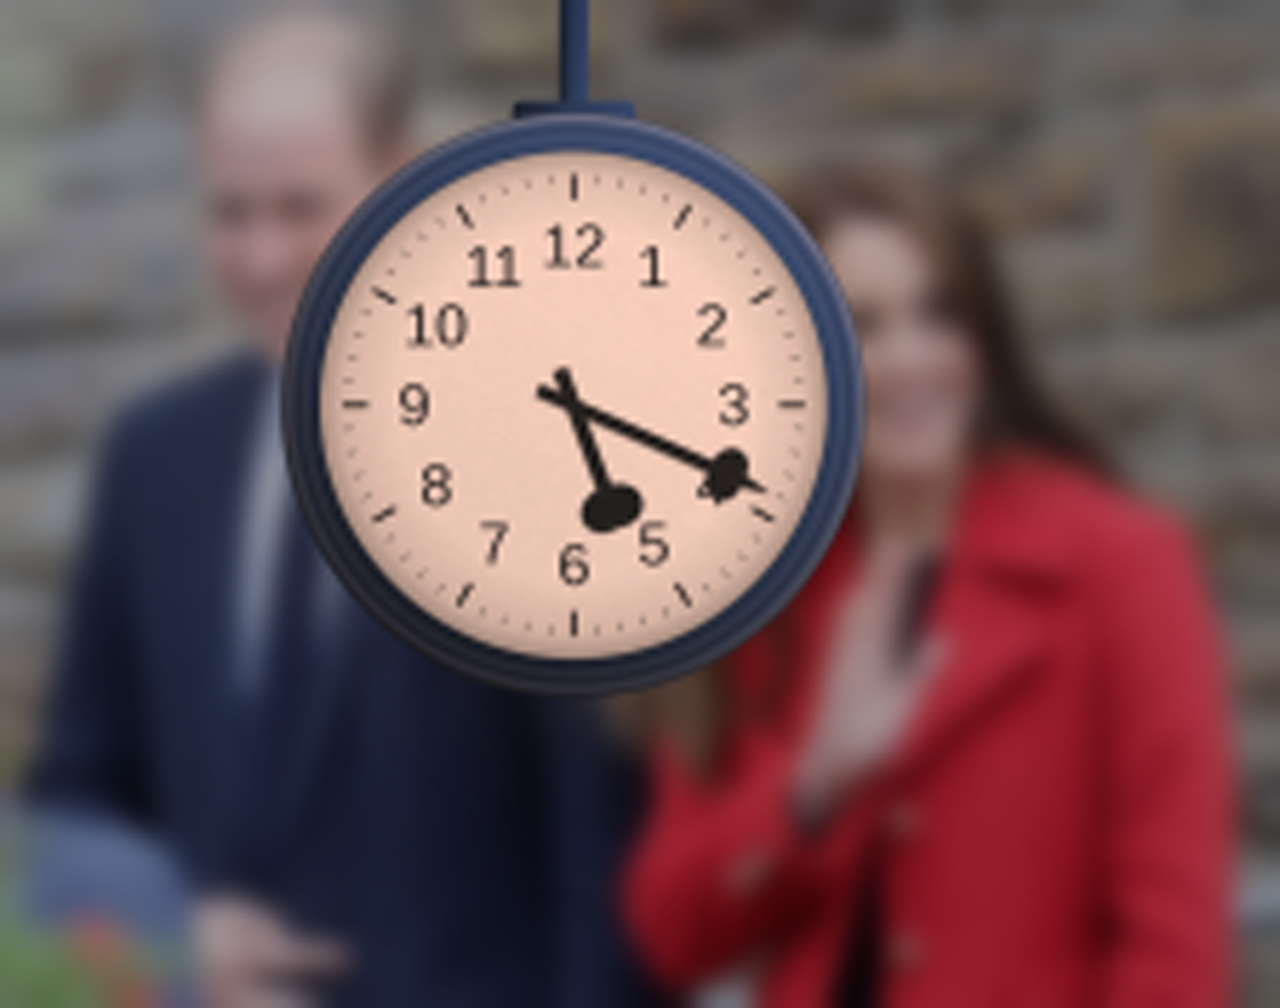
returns 5:19
